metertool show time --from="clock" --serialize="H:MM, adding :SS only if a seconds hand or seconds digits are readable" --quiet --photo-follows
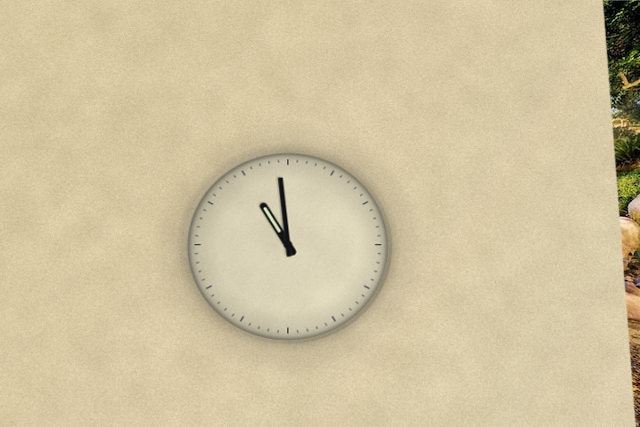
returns 10:59
